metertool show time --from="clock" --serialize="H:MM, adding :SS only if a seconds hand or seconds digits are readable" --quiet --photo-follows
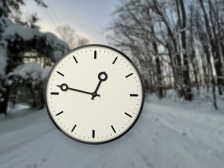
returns 12:47
